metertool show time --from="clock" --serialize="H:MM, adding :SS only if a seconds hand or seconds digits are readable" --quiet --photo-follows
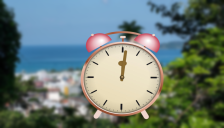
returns 12:01
